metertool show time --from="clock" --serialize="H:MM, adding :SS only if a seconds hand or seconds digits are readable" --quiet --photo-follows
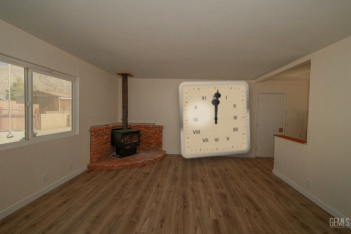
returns 12:01
